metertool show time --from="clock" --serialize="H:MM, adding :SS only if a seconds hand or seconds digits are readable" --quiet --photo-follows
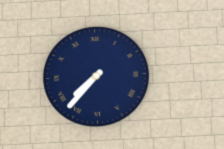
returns 7:37
